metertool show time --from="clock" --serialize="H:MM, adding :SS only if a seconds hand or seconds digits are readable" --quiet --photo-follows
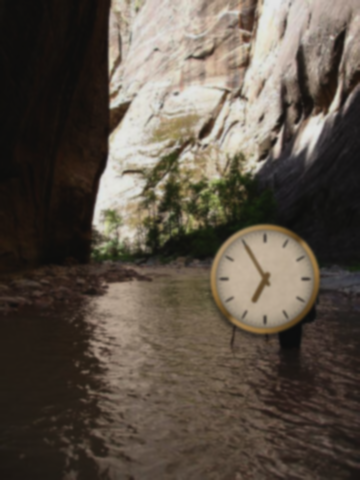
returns 6:55
